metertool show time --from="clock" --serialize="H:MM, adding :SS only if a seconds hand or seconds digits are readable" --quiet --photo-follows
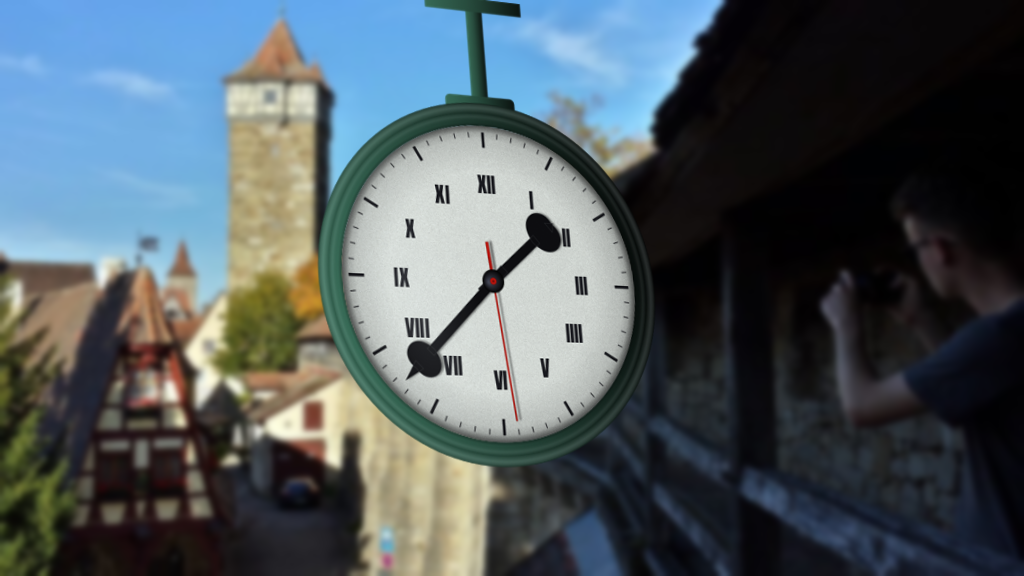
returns 1:37:29
